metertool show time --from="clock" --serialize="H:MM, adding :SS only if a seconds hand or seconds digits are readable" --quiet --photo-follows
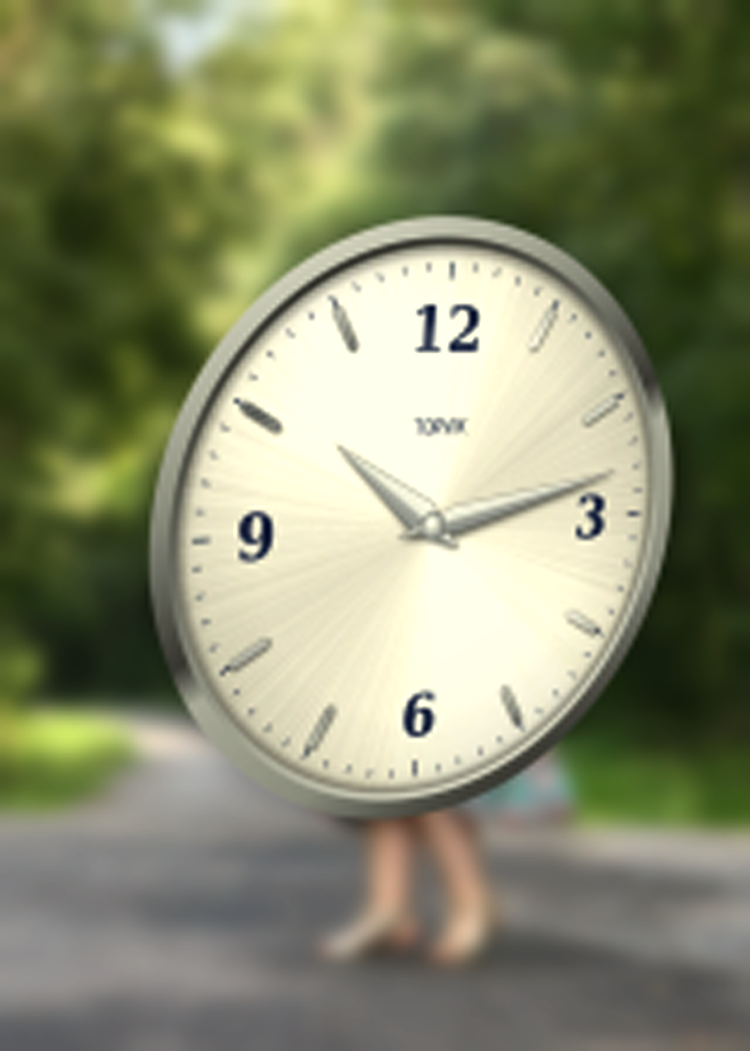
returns 10:13
